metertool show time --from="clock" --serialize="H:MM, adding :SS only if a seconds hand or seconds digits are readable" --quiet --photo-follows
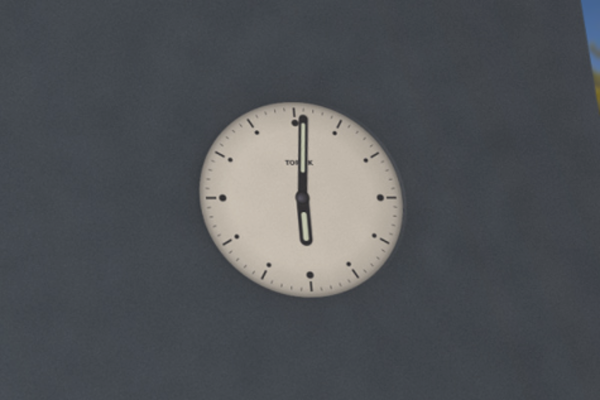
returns 6:01
